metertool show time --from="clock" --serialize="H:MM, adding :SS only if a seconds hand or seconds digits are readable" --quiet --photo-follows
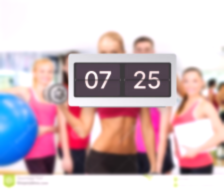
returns 7:25
